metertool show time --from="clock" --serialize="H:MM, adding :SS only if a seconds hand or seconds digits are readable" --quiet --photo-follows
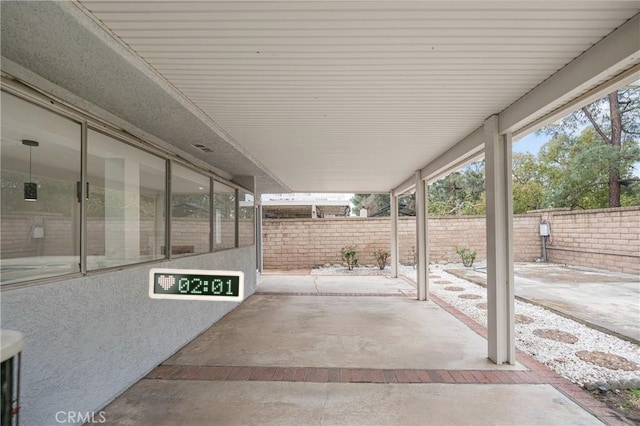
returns 2:01
